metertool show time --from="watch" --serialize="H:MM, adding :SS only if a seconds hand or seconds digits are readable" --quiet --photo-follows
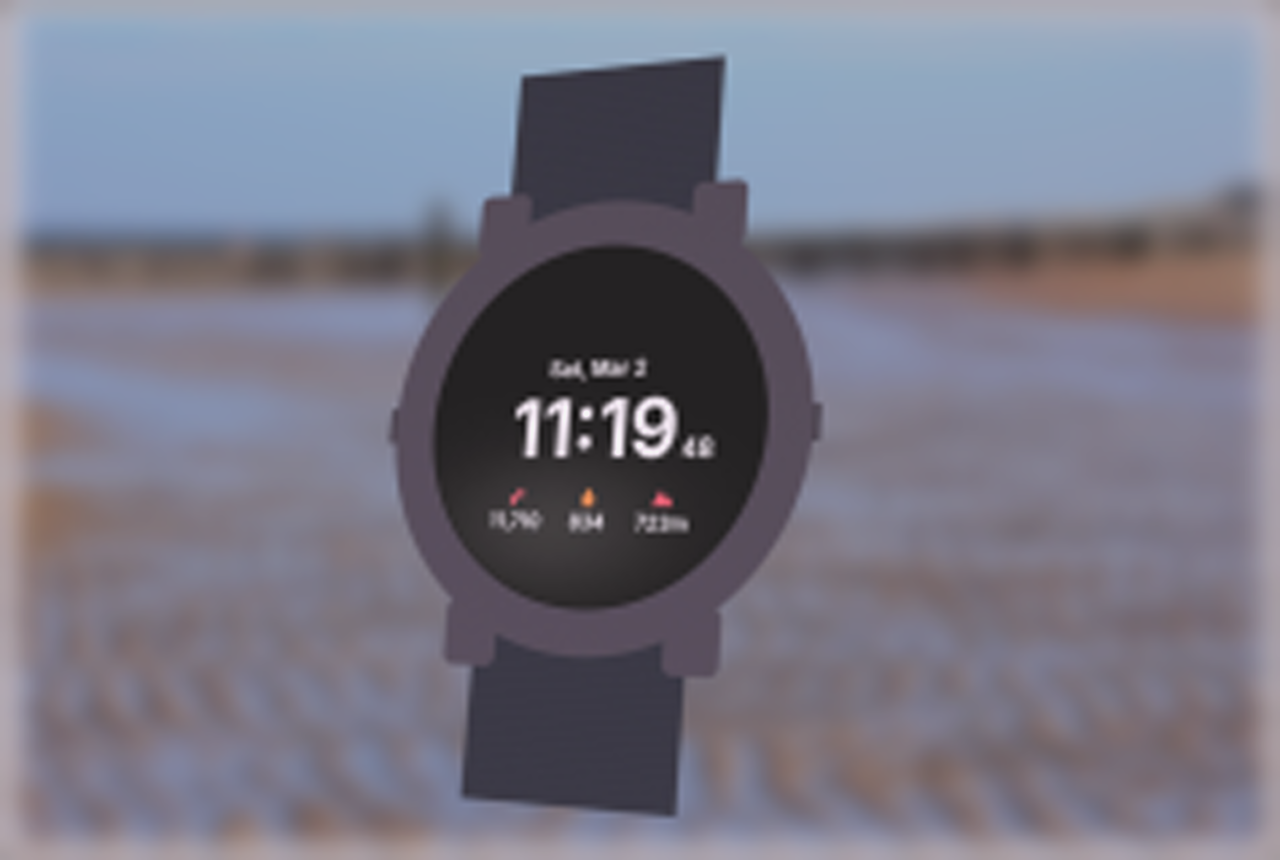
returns 11:19
